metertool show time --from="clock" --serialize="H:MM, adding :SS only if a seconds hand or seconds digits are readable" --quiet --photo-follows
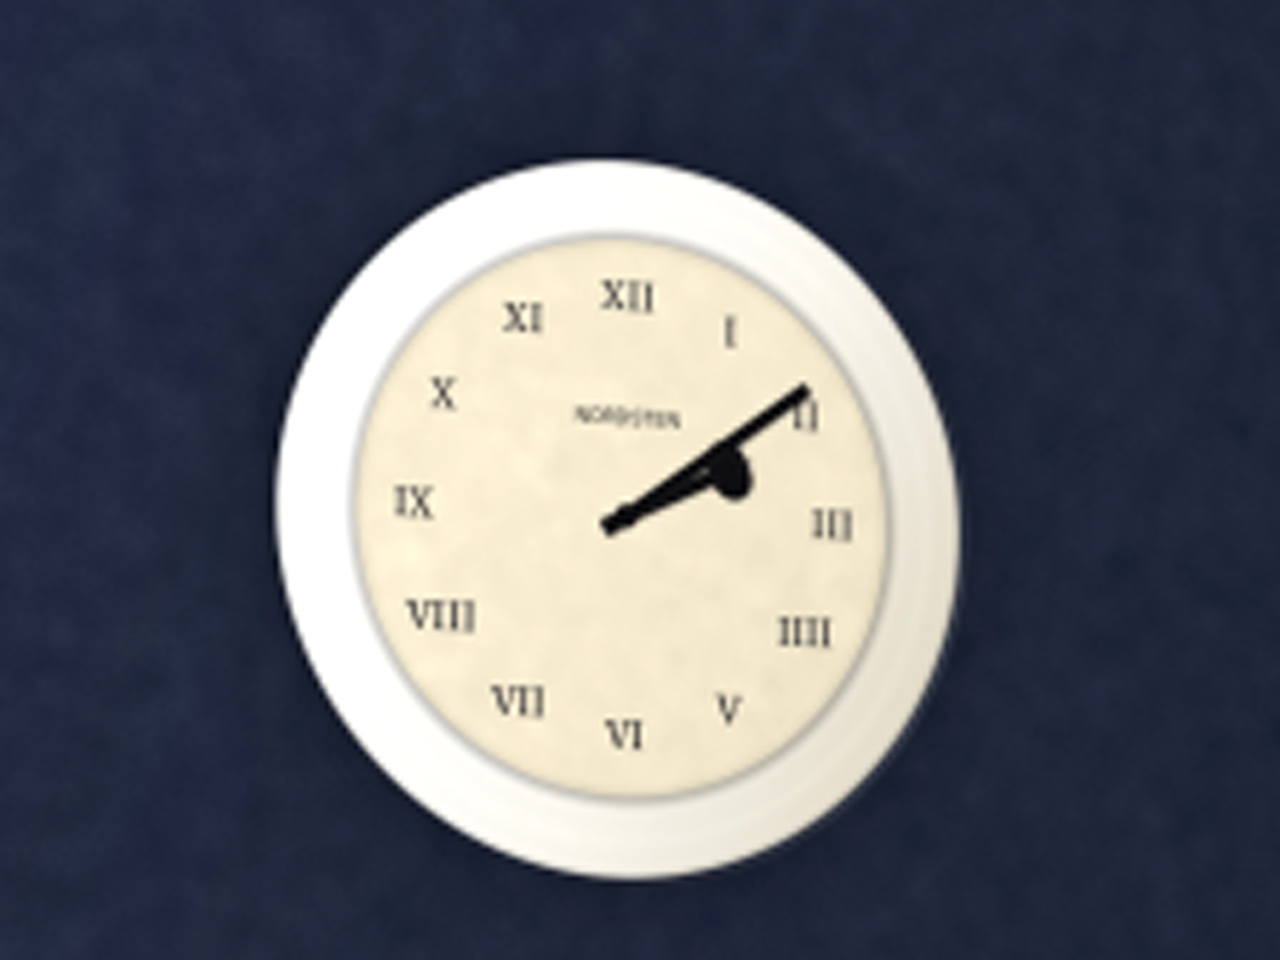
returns 2:09
